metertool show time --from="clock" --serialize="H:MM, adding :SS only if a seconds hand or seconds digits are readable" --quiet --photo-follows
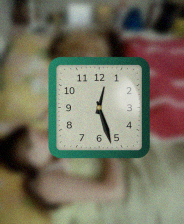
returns 12:27
